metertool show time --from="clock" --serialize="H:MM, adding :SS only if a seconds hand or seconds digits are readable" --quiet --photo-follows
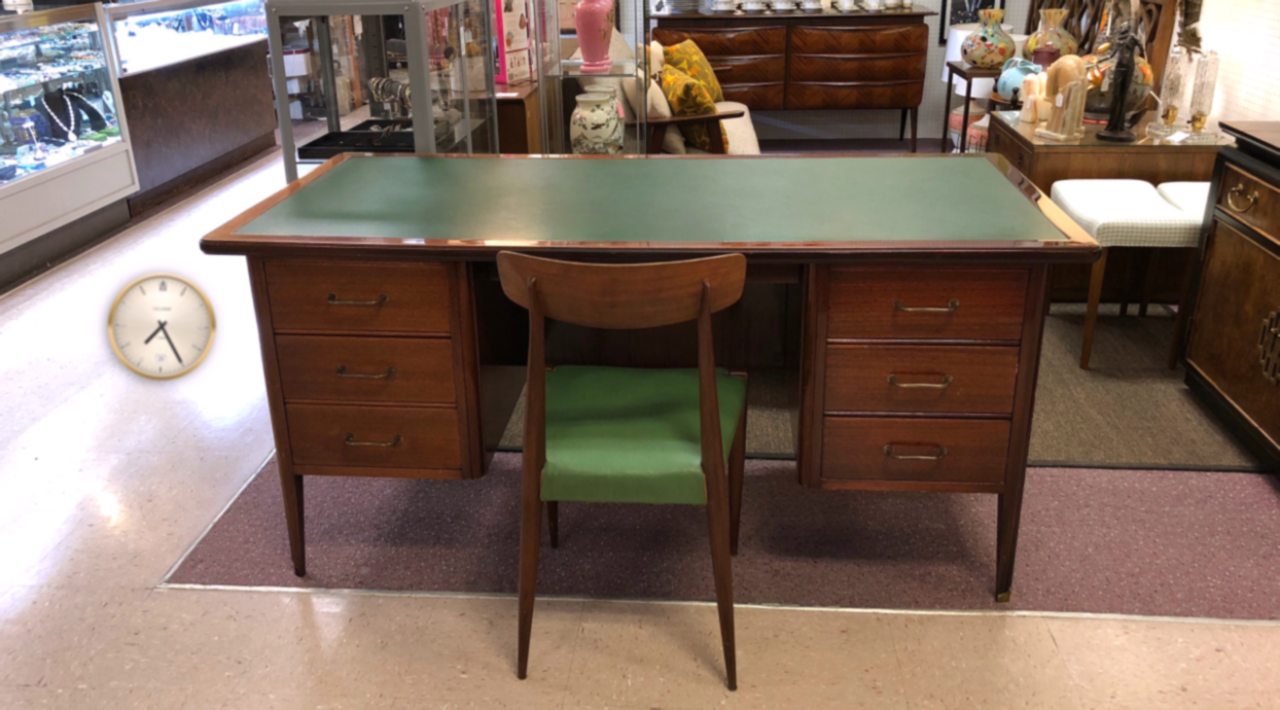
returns 7:25
